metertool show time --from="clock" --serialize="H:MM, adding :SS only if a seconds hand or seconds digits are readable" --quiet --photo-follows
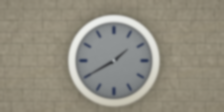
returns 1:40
